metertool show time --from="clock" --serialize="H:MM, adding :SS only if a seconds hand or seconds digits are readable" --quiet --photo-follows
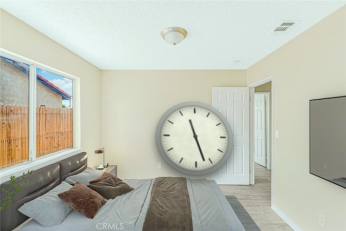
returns 11:27
